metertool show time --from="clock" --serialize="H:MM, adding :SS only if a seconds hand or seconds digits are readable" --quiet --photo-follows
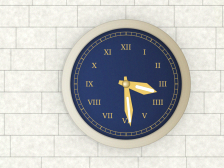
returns 3:29
